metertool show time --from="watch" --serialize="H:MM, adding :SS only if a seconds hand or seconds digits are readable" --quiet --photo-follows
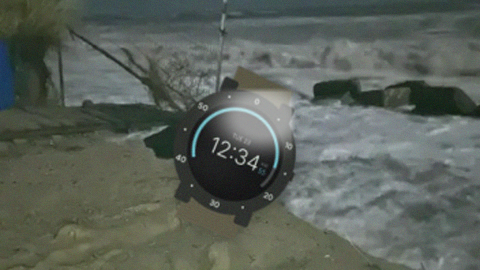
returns 12:34
